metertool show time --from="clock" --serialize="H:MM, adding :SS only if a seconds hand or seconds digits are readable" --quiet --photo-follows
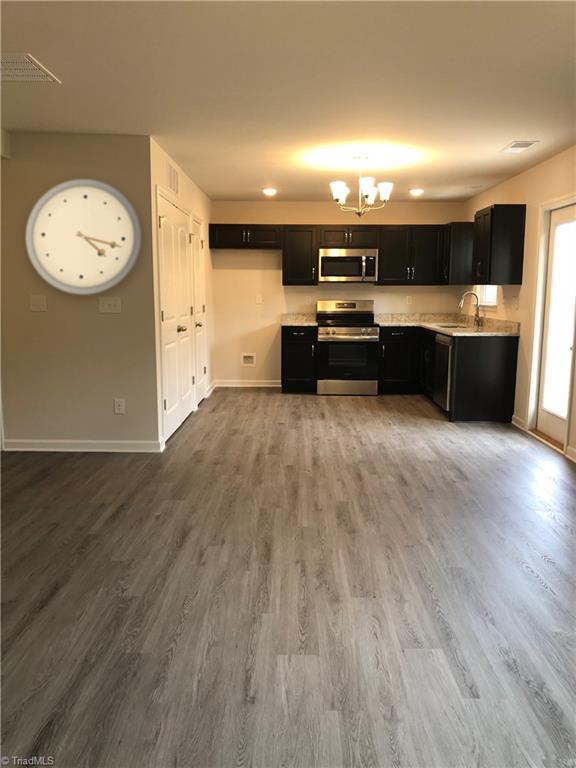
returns 4:17
